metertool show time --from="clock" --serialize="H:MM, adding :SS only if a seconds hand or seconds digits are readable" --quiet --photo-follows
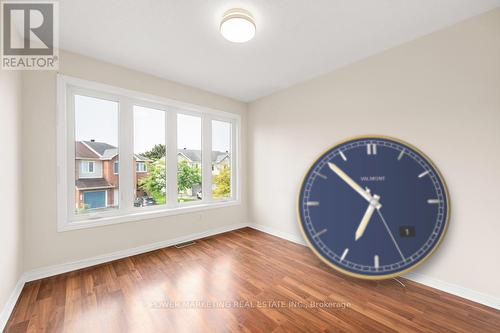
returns 6:52:26
